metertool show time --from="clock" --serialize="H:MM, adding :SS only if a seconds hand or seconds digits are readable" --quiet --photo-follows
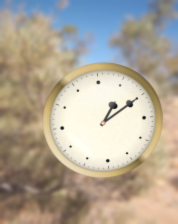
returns 1:10
